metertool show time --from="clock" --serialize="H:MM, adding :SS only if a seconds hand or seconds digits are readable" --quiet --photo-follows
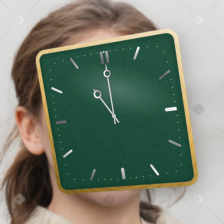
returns 11:00
